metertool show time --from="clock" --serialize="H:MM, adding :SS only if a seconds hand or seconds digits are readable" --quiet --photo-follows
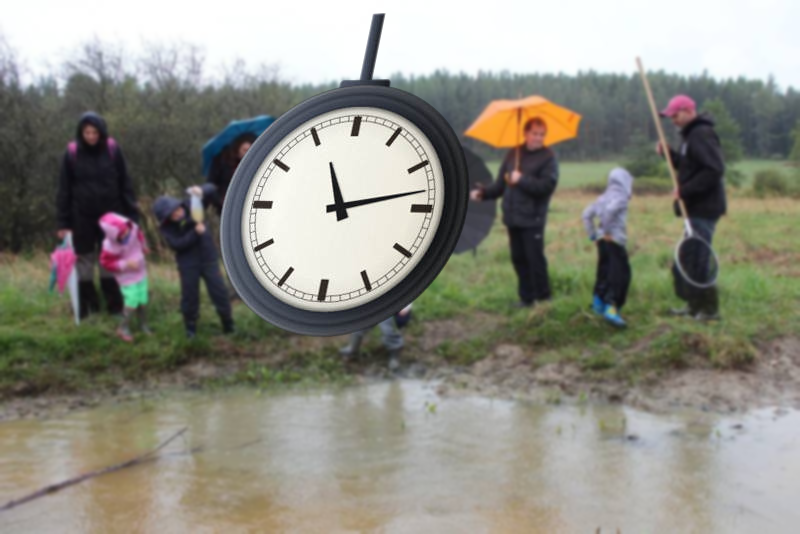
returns 11:13
